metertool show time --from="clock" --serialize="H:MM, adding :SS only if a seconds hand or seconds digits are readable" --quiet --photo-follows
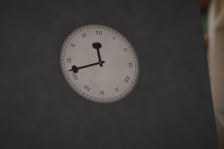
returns 11:42
